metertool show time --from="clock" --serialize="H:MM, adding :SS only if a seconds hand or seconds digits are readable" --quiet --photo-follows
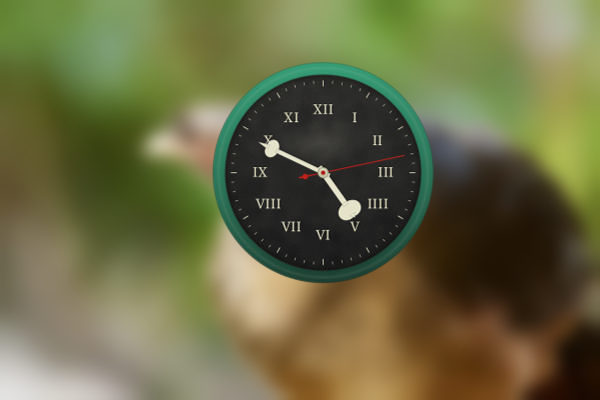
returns 4:49:13
